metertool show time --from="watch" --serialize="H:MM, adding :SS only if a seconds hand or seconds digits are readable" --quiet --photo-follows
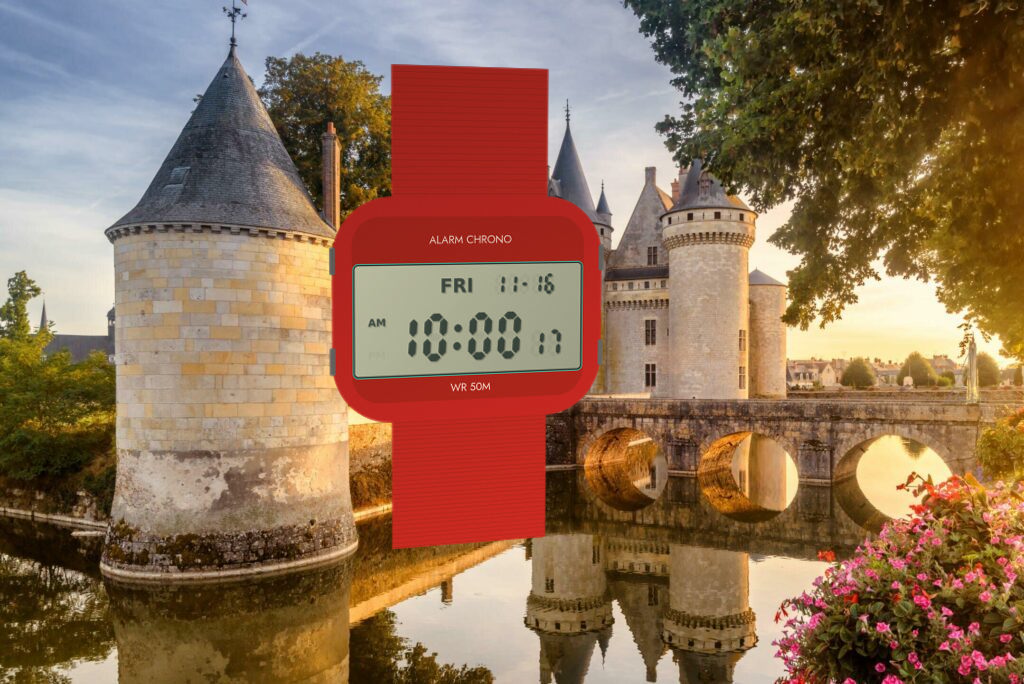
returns 10:00:17
